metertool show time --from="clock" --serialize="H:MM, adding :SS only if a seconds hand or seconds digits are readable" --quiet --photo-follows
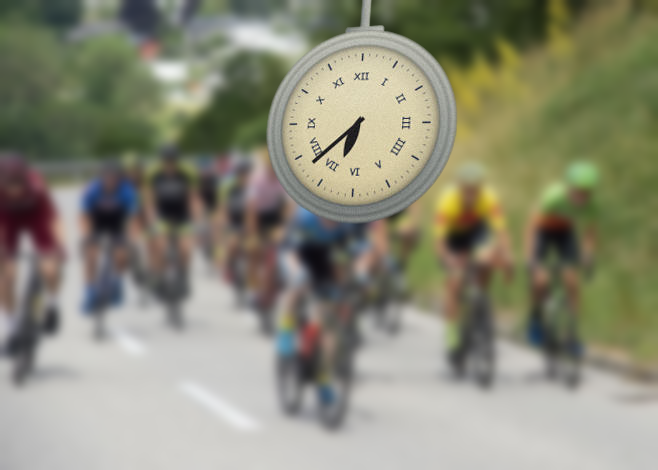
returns 6:38
